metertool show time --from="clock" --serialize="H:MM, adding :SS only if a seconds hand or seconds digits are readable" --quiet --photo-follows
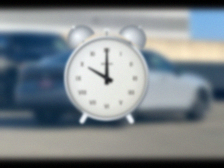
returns 10:00
